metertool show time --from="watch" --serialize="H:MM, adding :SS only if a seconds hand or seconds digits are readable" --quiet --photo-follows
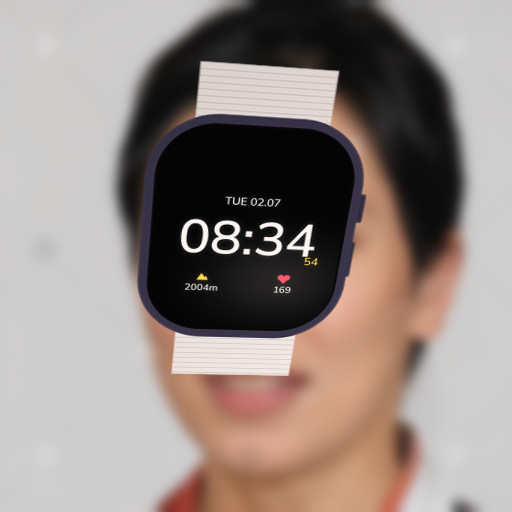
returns 8:34:54
